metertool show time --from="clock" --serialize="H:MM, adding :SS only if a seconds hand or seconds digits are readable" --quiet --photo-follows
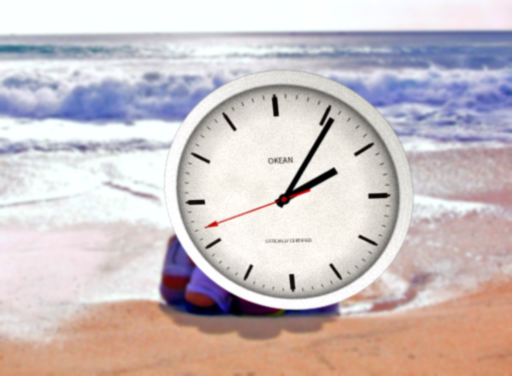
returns 2:05:42
